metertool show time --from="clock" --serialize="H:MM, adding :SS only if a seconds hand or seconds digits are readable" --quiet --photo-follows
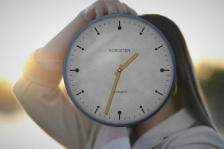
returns 1:33
